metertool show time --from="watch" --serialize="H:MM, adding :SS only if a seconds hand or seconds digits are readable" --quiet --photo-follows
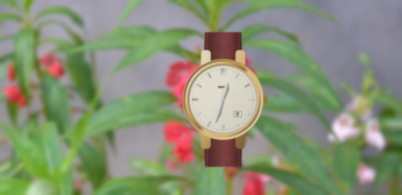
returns 12:33
